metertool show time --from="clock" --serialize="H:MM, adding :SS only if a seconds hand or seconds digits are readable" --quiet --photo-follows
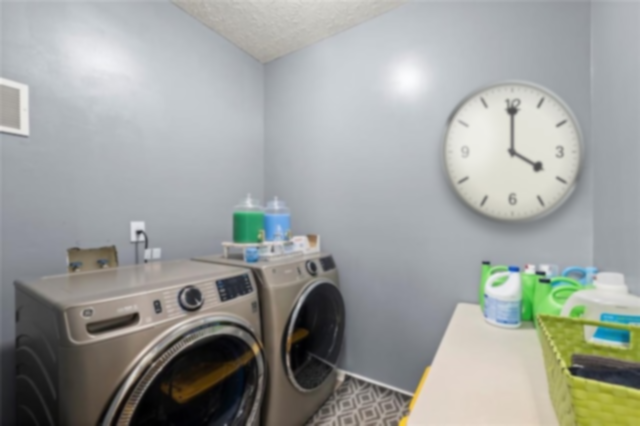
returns 4:00
